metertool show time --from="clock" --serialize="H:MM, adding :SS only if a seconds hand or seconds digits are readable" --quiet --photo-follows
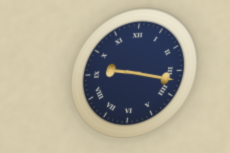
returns 9:17
